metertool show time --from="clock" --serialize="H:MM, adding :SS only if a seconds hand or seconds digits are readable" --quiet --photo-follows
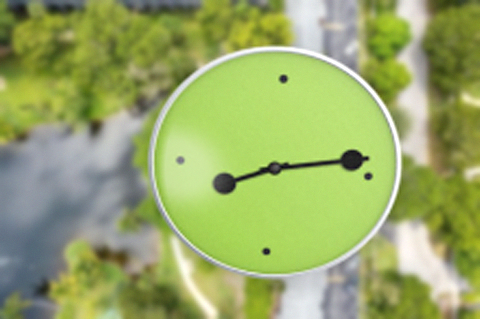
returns 8:13
